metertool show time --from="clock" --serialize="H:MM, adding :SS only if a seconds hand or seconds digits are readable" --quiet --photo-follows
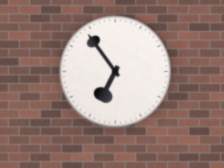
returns 6:54
